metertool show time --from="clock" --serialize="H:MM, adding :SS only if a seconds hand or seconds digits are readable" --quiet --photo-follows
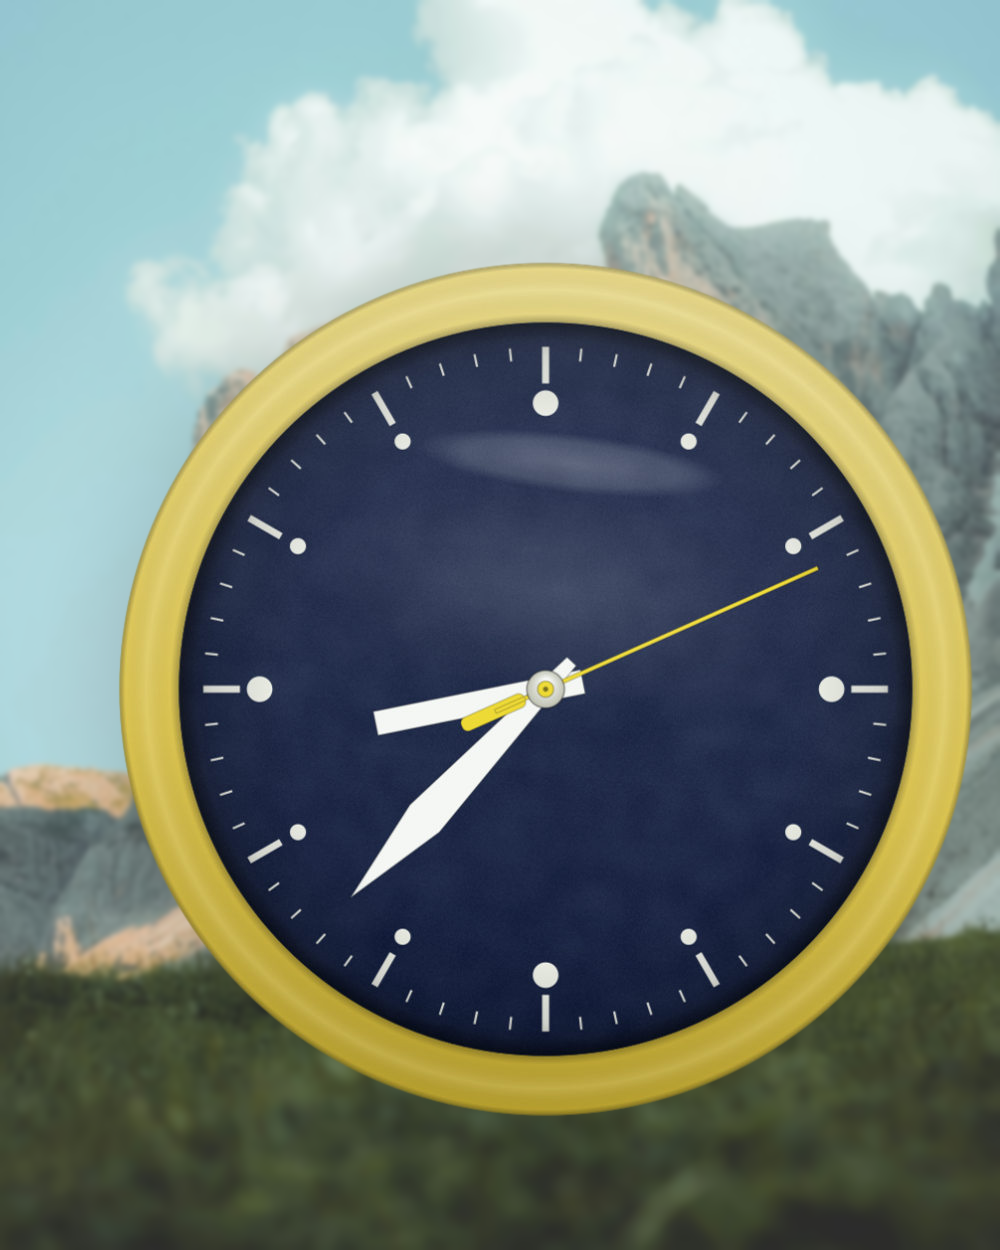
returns 8:37:11
